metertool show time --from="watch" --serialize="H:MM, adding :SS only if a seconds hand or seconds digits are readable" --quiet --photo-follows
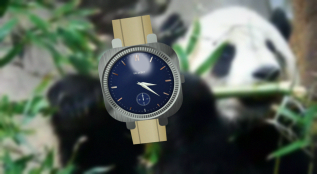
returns 3:22
